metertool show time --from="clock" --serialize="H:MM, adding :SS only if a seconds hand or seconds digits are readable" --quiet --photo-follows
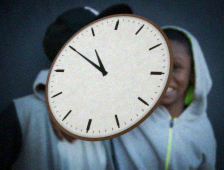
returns 10:50
